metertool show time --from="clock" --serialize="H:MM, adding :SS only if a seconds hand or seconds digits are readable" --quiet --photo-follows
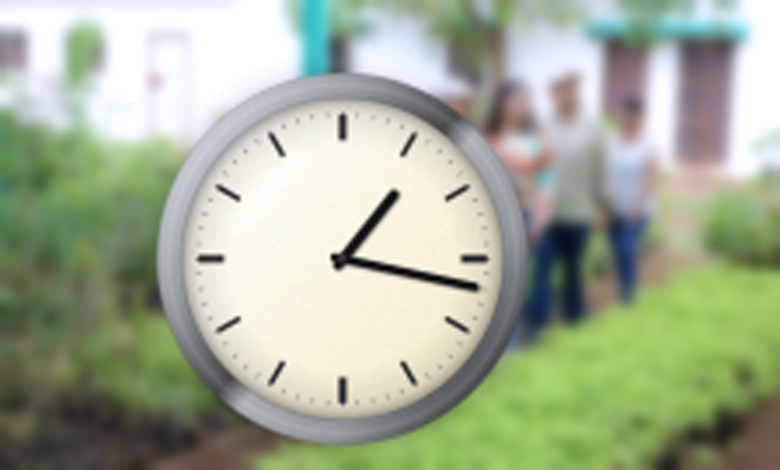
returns 1:17
